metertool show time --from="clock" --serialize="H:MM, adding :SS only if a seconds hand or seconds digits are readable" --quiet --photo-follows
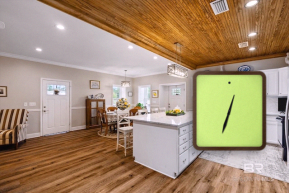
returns 12:33
